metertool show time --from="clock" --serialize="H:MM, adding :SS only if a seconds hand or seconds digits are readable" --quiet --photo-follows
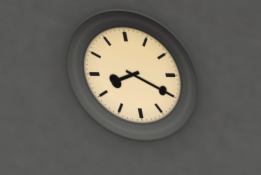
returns 8:20
